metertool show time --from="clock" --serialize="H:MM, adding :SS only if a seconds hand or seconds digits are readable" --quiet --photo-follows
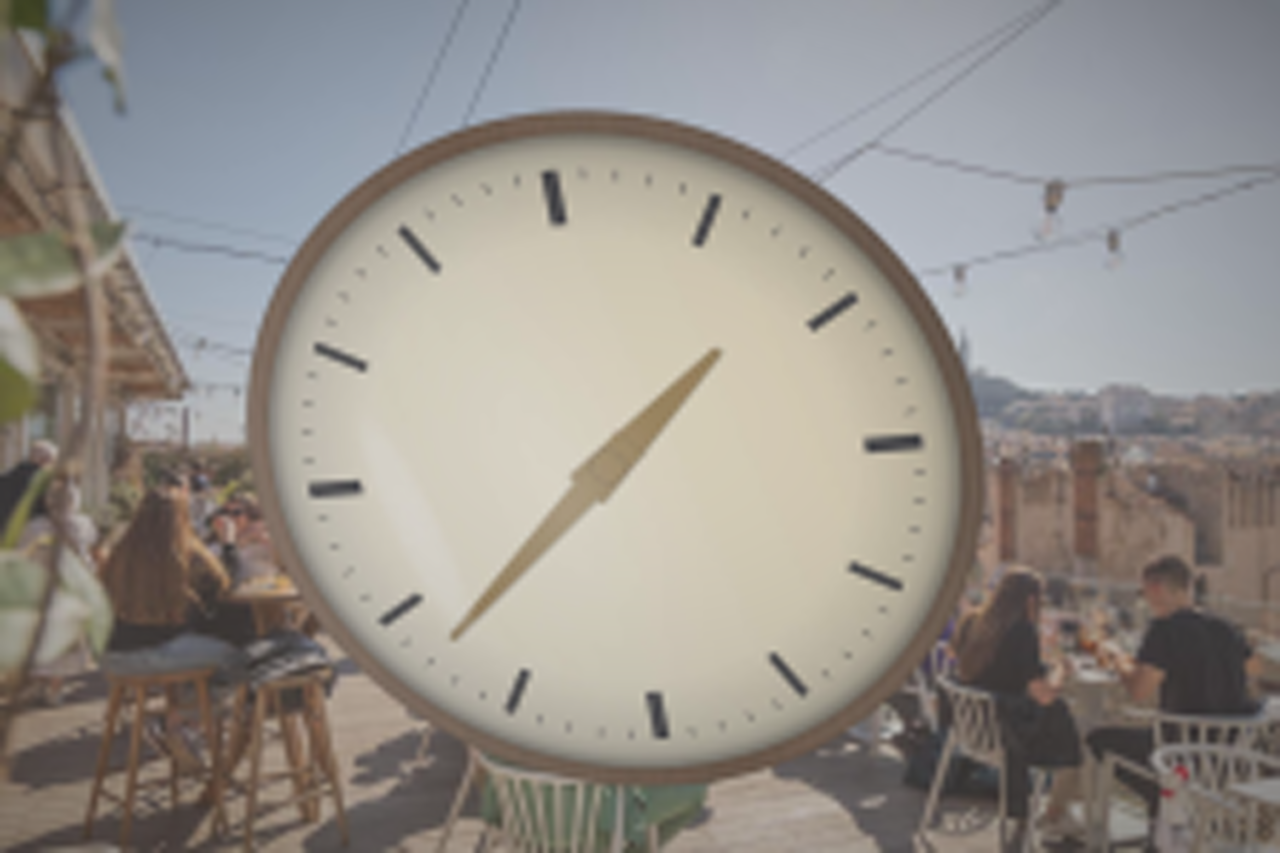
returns 1:38
